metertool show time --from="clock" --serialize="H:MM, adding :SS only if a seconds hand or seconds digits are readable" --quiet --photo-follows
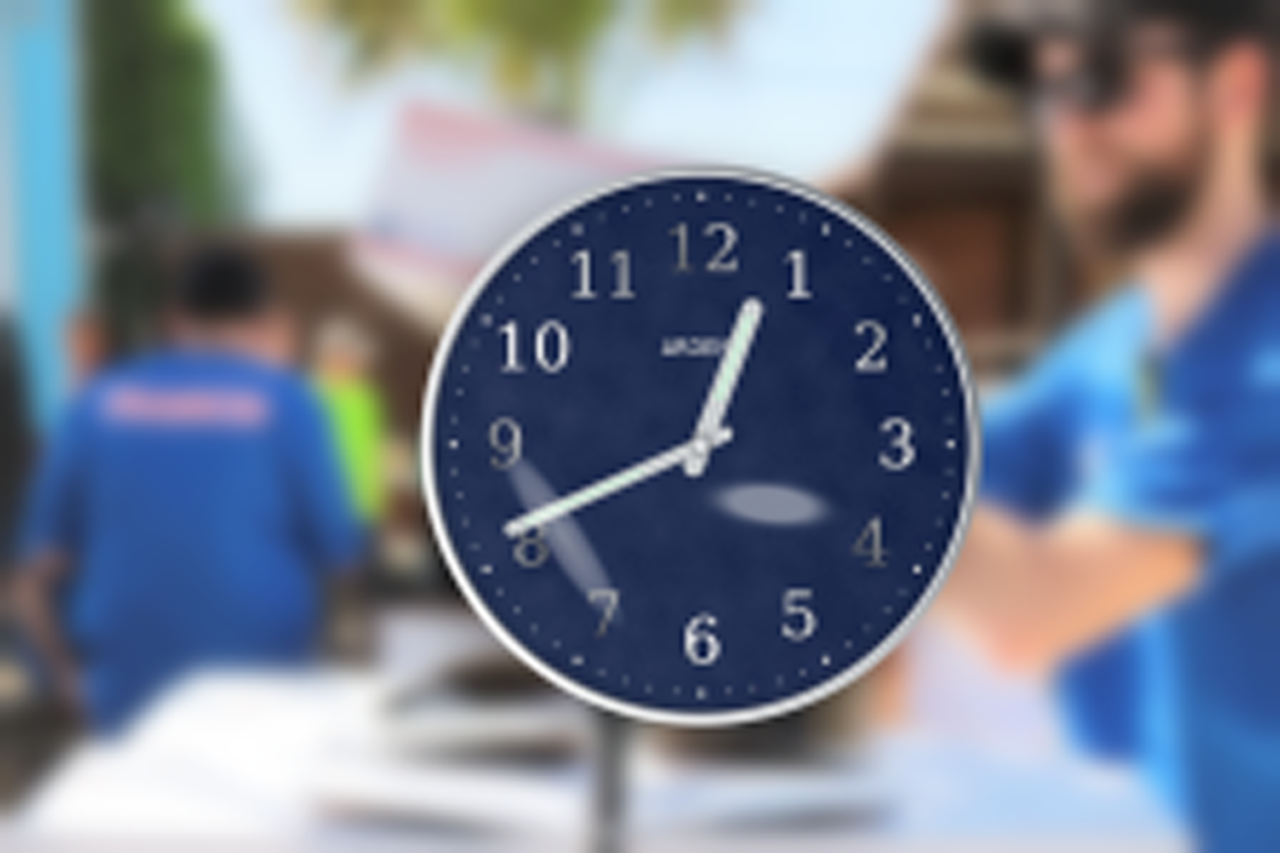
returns 12:41
